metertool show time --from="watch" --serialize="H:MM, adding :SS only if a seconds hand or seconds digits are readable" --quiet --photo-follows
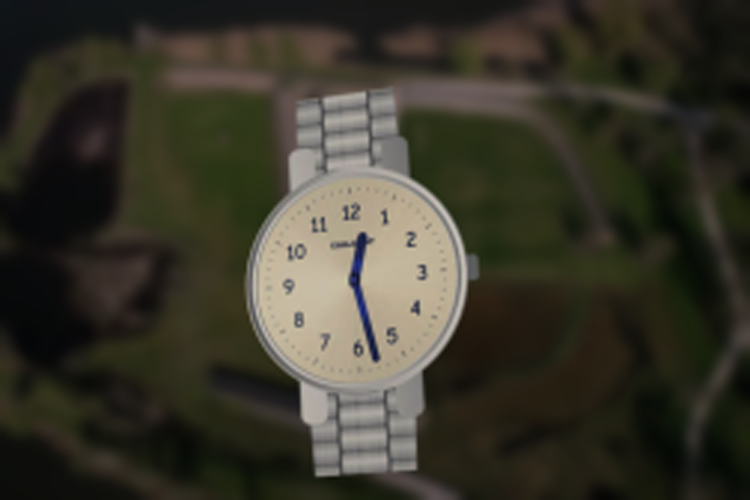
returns 12:28
